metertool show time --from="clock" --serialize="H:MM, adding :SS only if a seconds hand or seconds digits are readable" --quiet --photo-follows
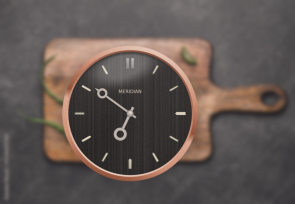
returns 6:51
